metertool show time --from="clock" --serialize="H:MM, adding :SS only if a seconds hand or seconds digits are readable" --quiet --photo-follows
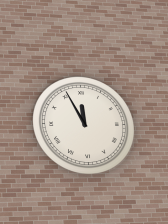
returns 11:56
